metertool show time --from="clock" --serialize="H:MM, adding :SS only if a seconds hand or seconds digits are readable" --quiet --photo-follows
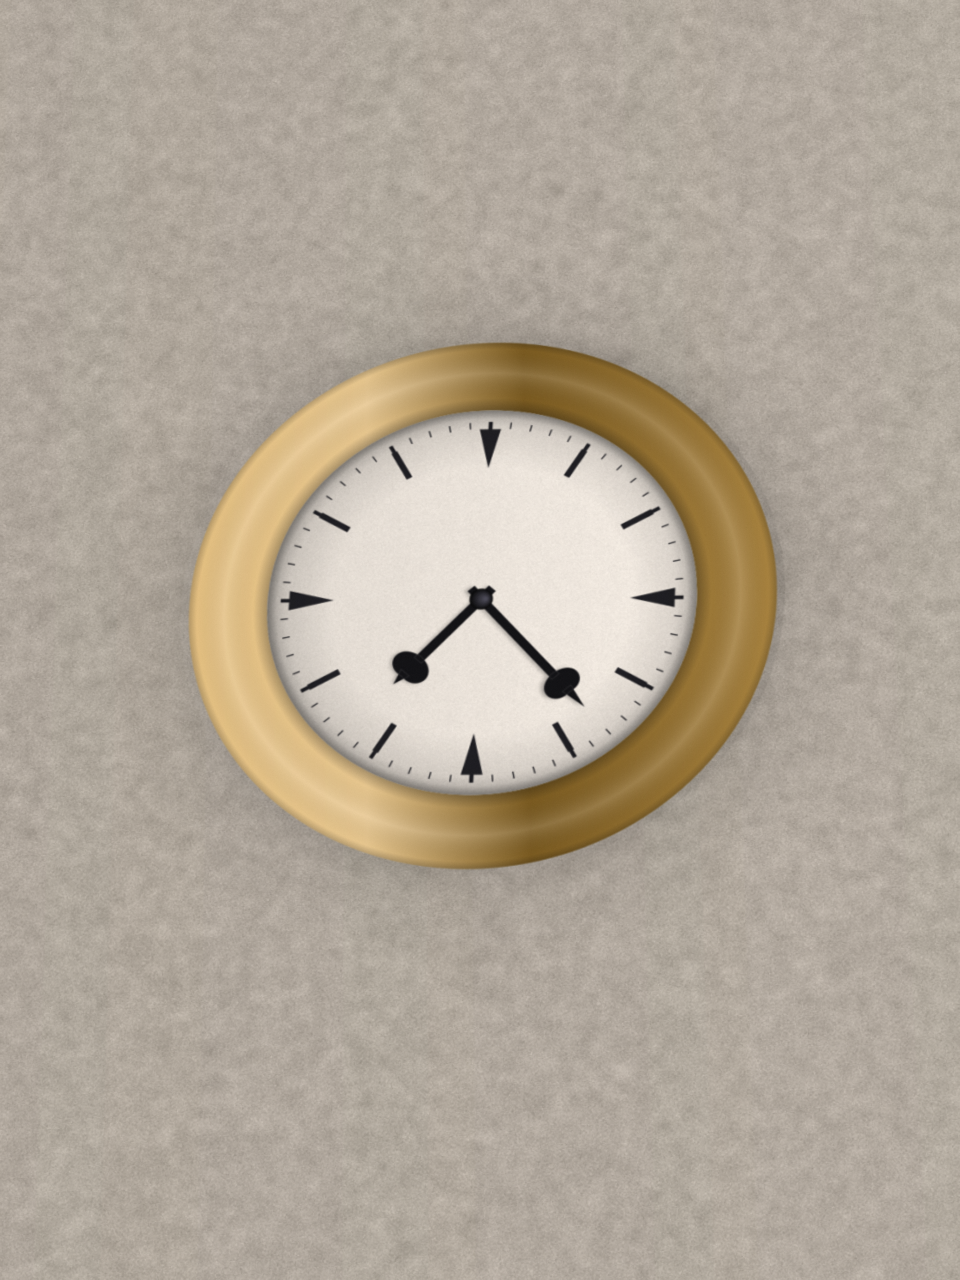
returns 7:23
